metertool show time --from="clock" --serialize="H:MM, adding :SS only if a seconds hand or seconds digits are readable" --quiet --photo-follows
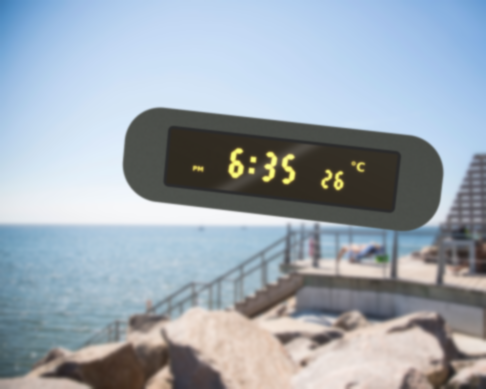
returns 6:35
